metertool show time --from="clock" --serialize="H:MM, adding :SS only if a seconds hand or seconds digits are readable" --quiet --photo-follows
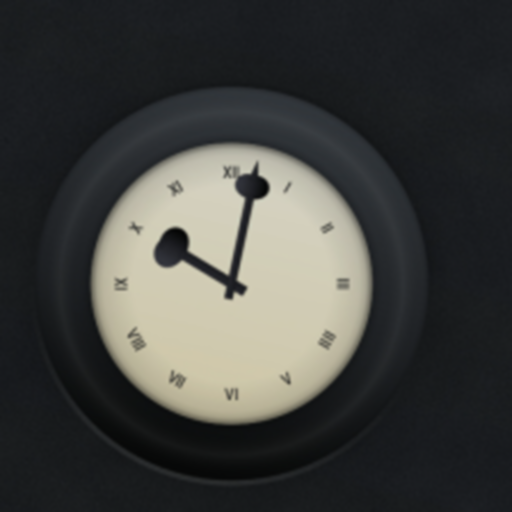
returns 10:02
